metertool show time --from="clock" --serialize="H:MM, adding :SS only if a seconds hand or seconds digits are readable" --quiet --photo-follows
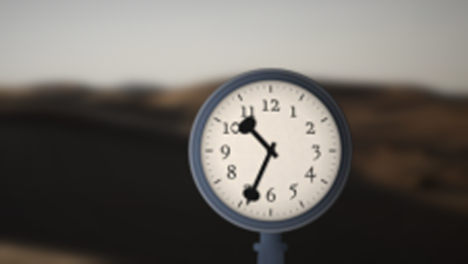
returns 10:34
